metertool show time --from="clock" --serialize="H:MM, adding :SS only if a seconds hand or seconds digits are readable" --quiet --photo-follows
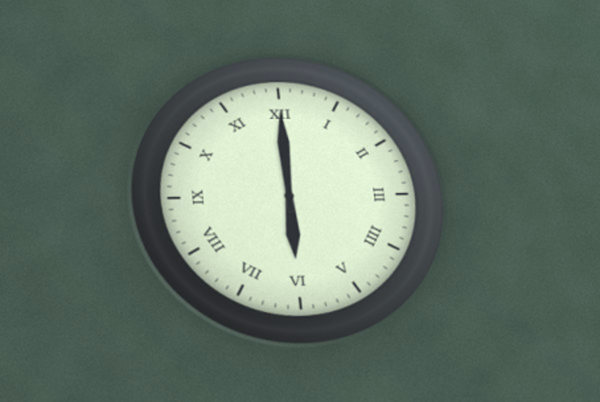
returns 6:00
